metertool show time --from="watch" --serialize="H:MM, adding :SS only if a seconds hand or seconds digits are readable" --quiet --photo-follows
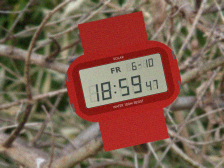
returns 18:59:47
